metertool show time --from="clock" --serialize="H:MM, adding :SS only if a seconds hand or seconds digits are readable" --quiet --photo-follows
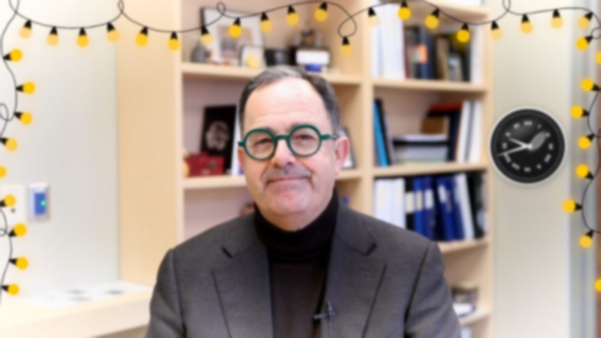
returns 9:42
